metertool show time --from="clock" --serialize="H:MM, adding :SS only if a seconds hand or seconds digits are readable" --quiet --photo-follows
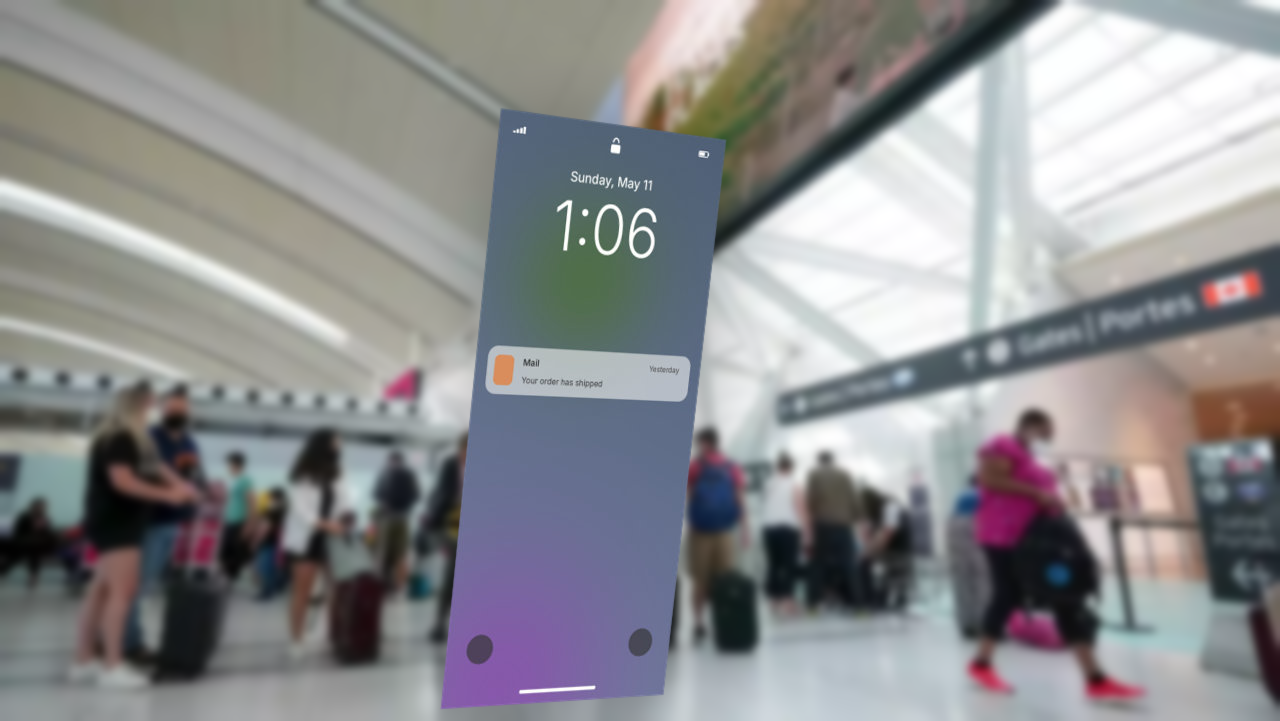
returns 1:06
